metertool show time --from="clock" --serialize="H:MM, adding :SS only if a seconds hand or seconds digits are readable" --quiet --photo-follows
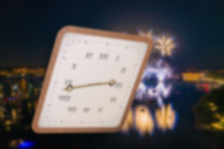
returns 2:43
